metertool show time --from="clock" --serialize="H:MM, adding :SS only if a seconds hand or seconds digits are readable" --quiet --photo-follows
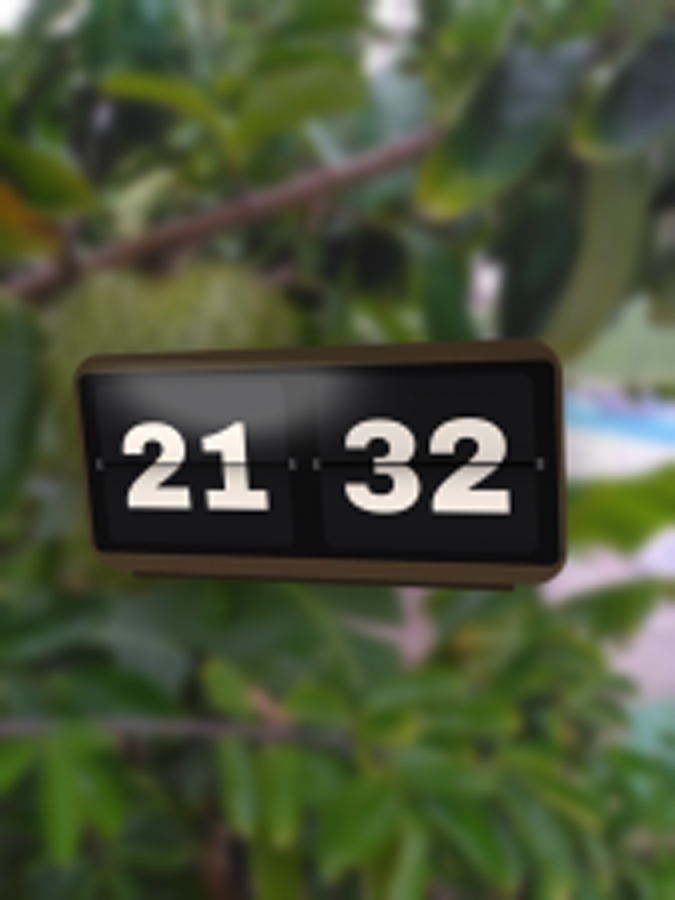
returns 21:32
